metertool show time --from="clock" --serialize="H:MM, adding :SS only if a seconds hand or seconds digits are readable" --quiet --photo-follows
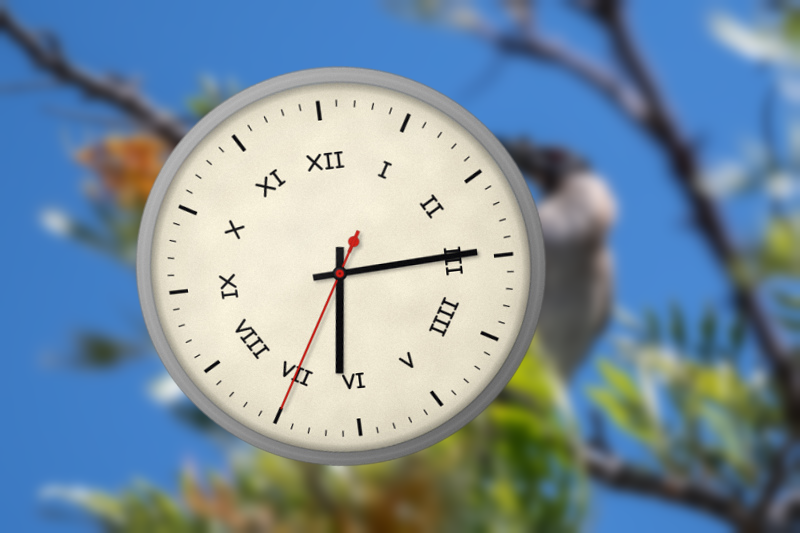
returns 6:14:35
